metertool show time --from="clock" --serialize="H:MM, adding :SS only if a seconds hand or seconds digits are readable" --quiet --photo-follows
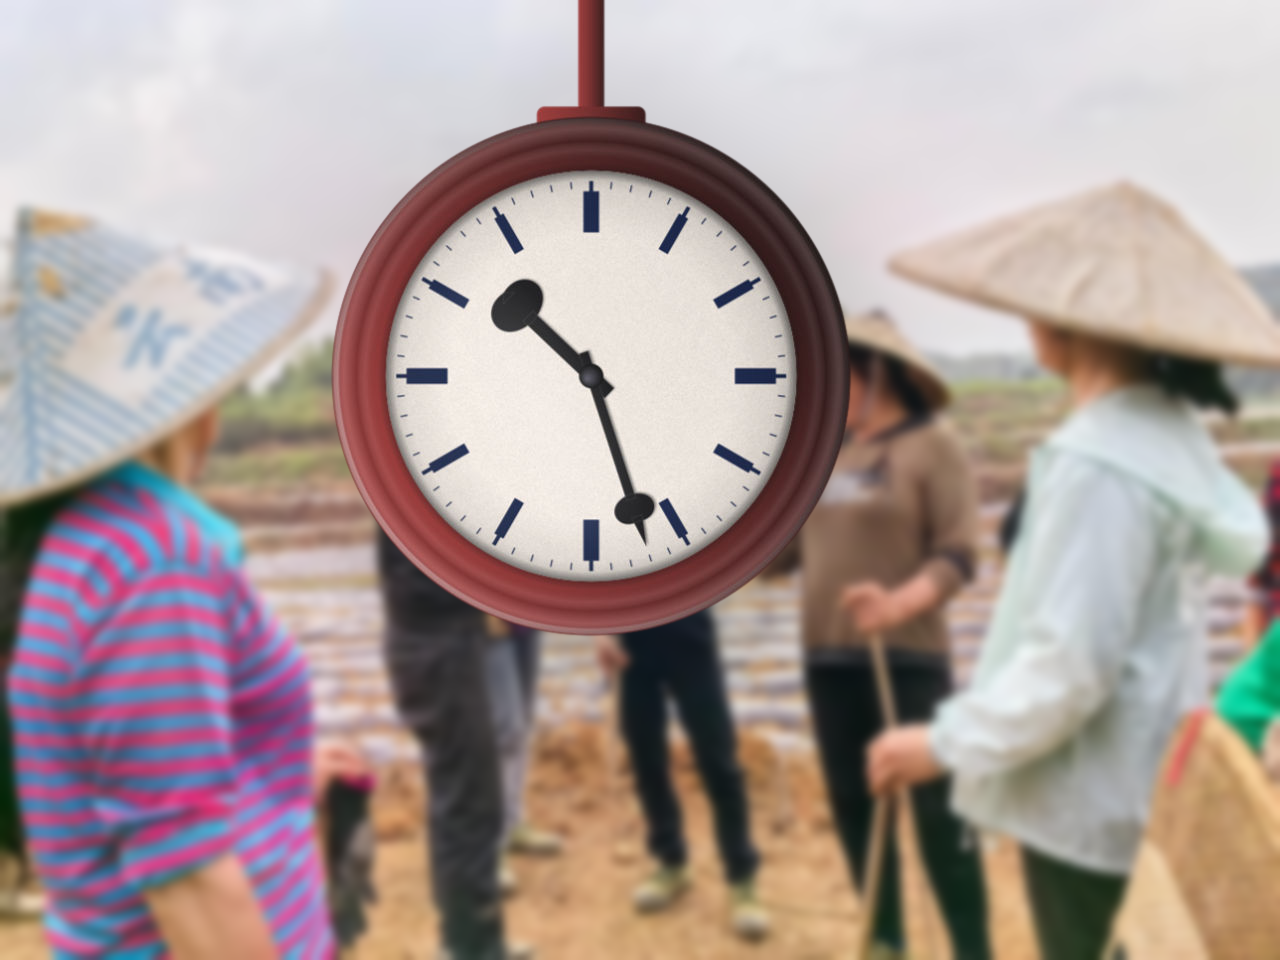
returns 10:27
